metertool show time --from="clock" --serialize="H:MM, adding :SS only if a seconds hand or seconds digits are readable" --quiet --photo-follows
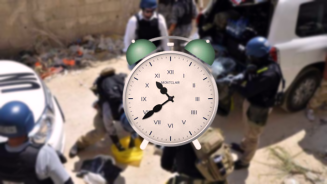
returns 10:39
